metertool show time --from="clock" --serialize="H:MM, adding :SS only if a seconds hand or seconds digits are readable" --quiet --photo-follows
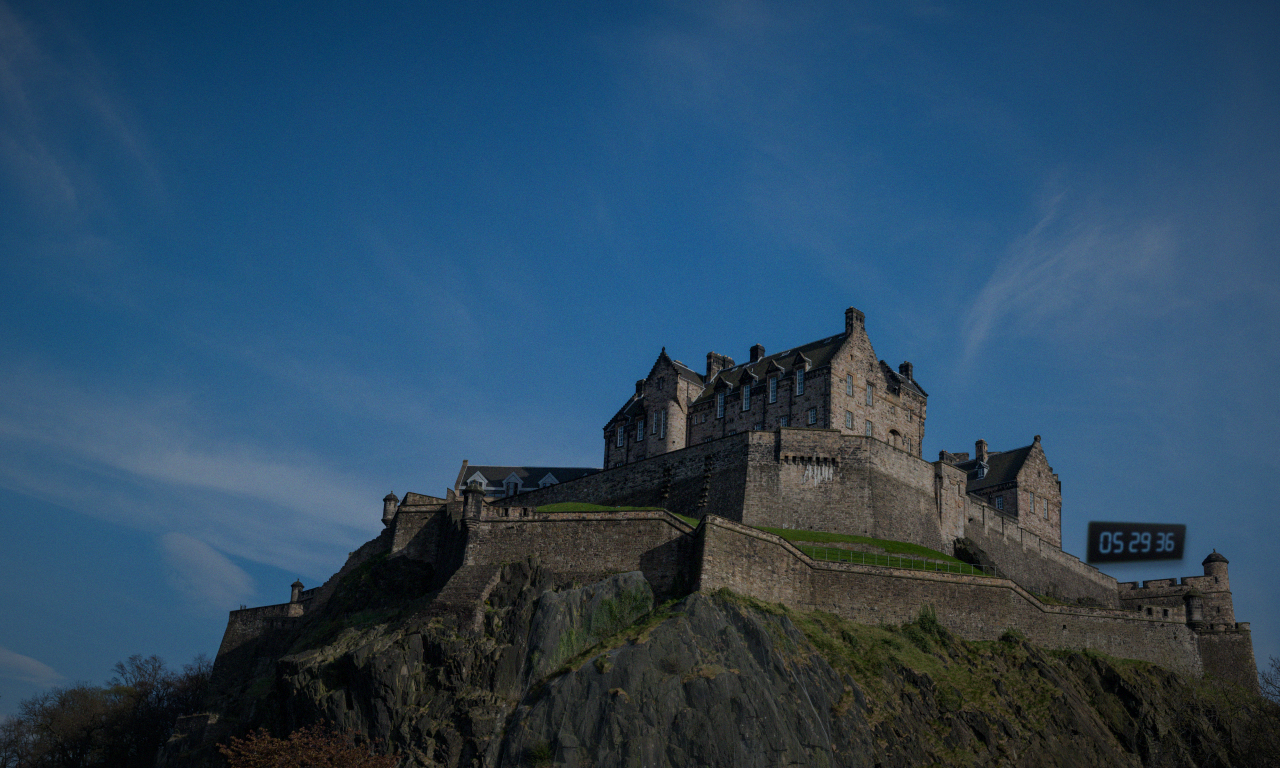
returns 5:29:36
